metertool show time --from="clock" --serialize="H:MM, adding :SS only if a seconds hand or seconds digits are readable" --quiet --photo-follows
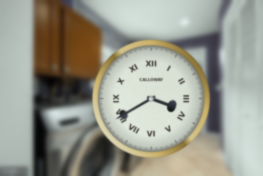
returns 3:40
